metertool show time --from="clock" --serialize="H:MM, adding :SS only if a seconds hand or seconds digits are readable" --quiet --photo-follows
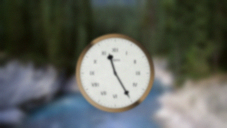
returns 11:25
